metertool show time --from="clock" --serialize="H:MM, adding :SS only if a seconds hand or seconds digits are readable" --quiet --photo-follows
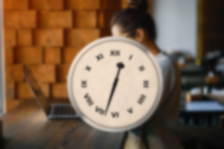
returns 12:33
